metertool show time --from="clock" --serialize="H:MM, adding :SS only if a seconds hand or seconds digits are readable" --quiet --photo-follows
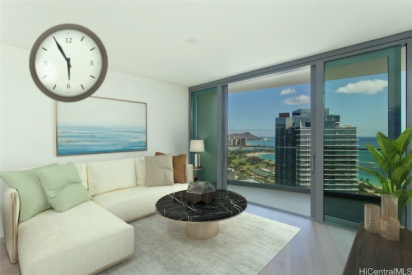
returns 5:55
